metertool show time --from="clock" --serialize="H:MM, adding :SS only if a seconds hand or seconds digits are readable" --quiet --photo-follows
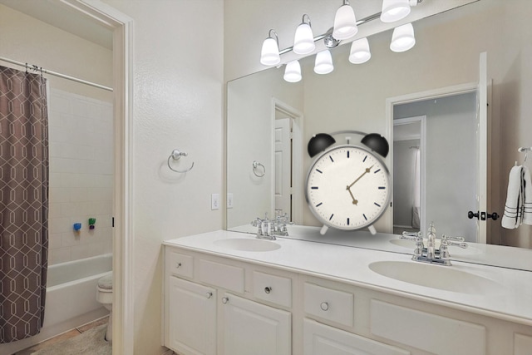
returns 5:08
